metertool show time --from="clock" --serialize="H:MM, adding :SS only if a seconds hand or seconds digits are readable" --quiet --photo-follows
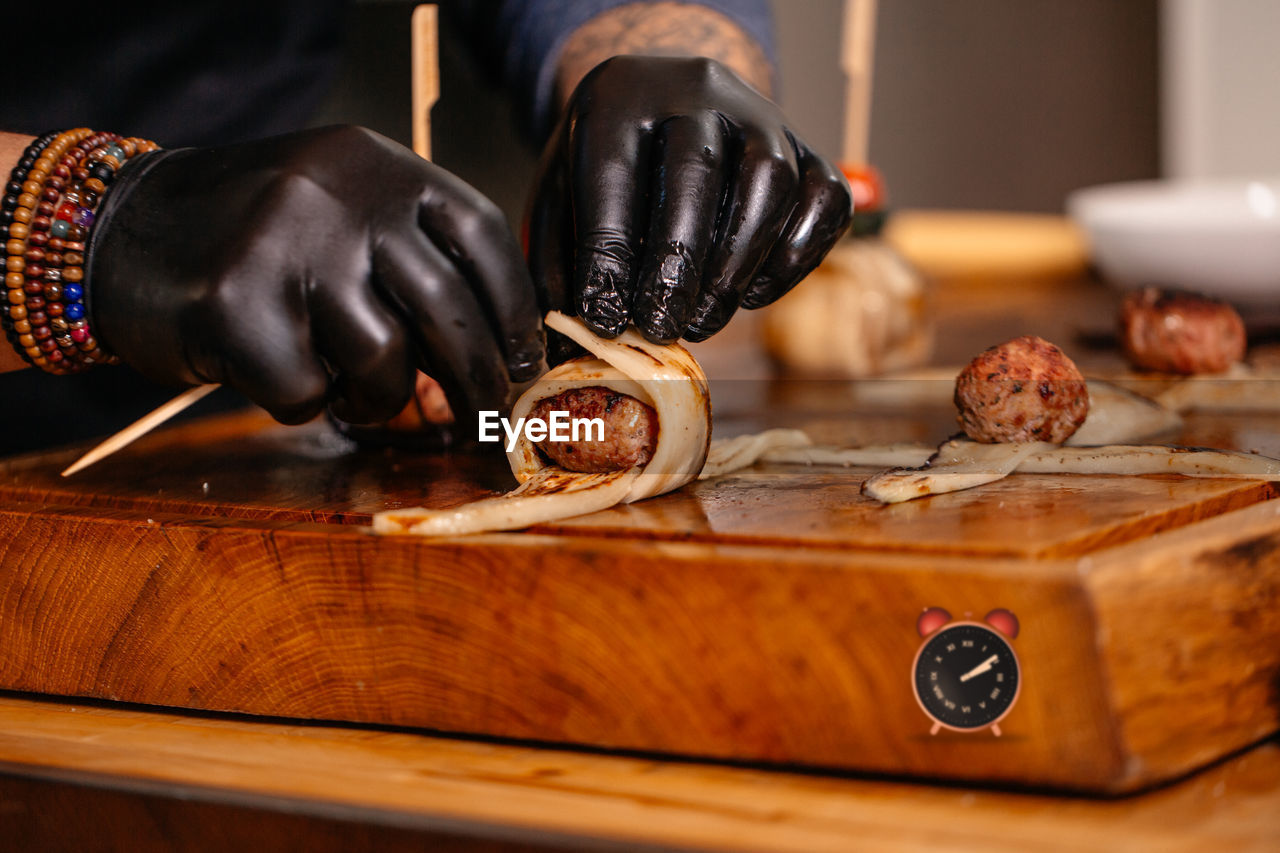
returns 2:09
